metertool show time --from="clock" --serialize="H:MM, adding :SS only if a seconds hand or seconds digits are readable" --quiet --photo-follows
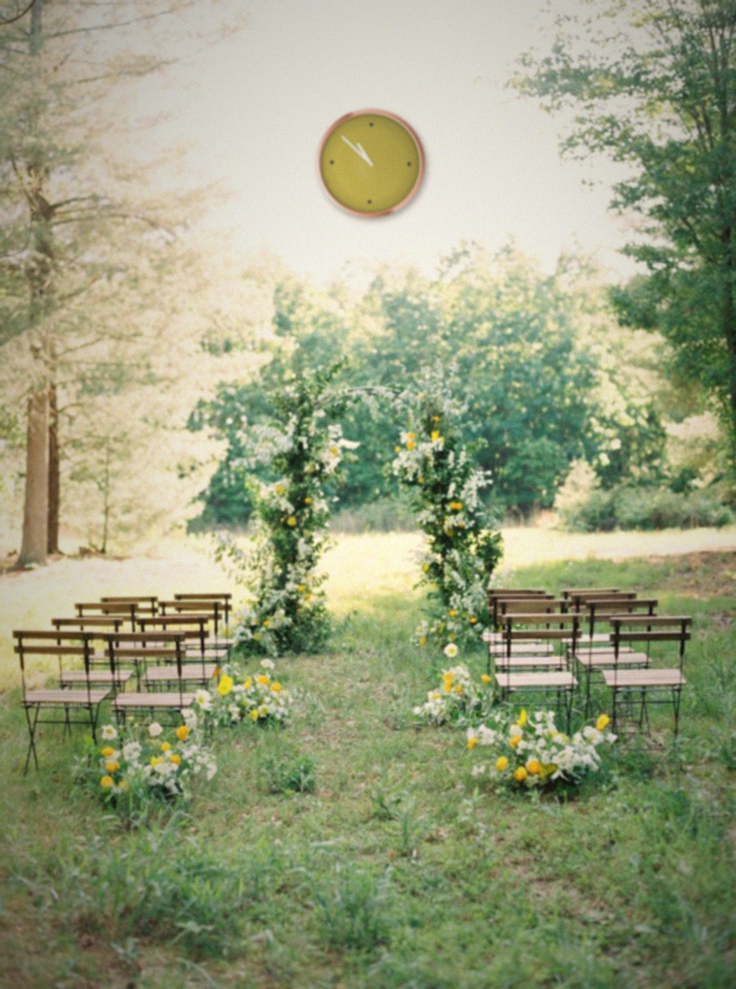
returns 10:52
